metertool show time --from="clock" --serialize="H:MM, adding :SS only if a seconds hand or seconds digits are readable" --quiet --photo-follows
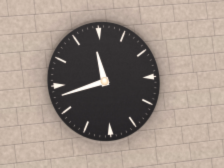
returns 11:43
